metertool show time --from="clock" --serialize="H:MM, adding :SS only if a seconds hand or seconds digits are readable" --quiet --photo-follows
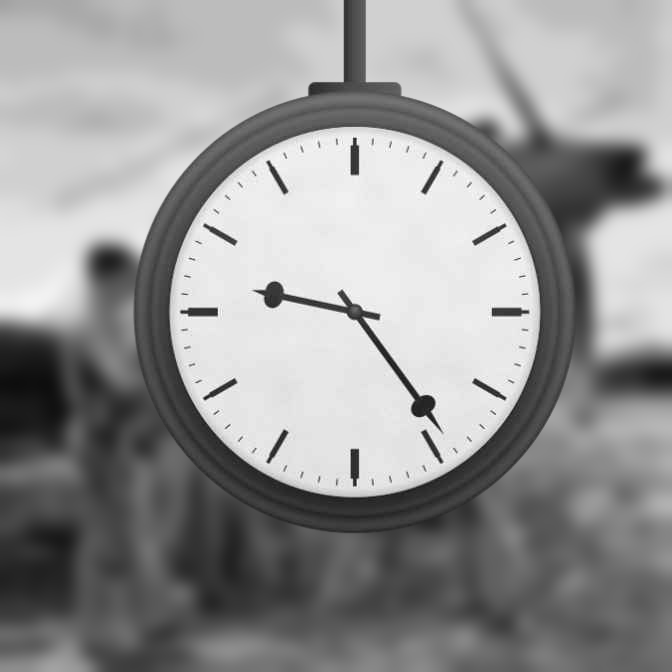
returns 9:24
